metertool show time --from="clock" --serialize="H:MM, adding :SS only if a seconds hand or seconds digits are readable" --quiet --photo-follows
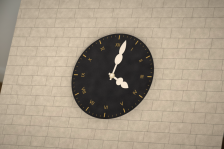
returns 4:02
